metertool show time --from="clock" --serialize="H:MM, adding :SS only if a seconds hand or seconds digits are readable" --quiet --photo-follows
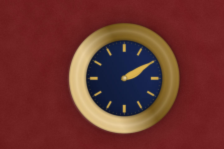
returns 2:10
